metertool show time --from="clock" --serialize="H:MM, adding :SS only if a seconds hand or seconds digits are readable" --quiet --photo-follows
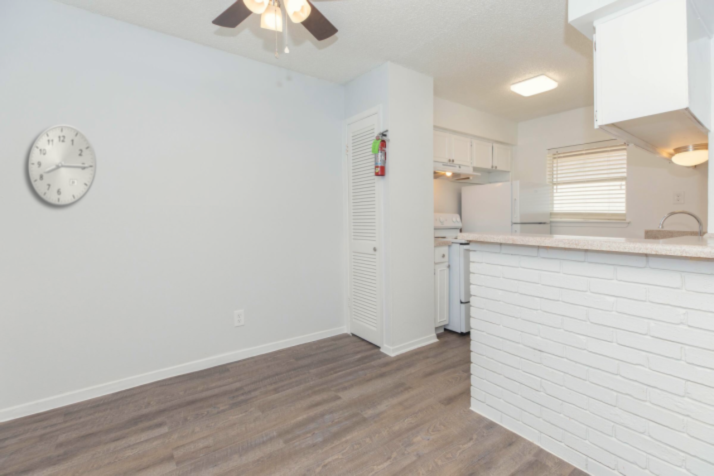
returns 8:15
